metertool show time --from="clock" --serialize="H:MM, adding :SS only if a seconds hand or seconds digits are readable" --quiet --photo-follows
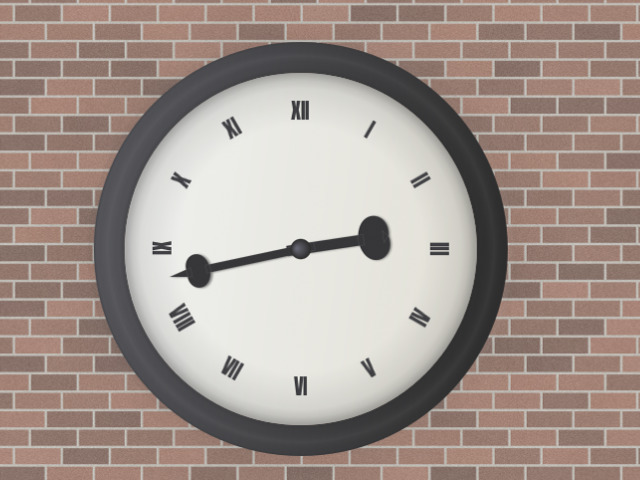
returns 2:43
